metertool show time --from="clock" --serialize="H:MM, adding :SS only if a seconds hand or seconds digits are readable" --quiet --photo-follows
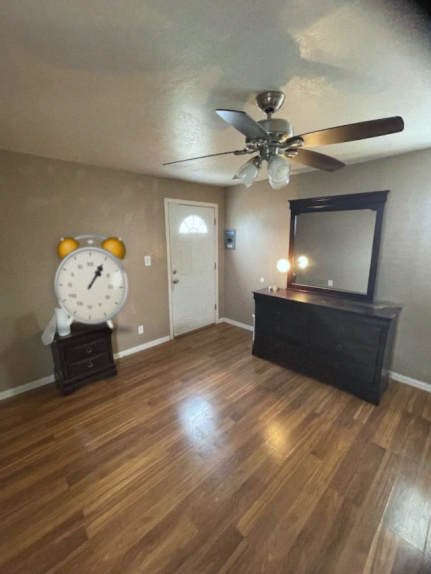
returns 1:05
